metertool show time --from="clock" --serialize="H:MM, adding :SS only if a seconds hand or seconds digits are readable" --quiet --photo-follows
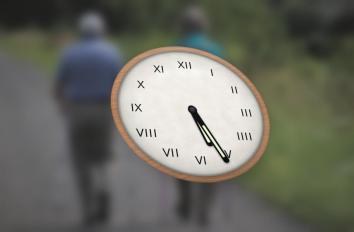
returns 5:26
